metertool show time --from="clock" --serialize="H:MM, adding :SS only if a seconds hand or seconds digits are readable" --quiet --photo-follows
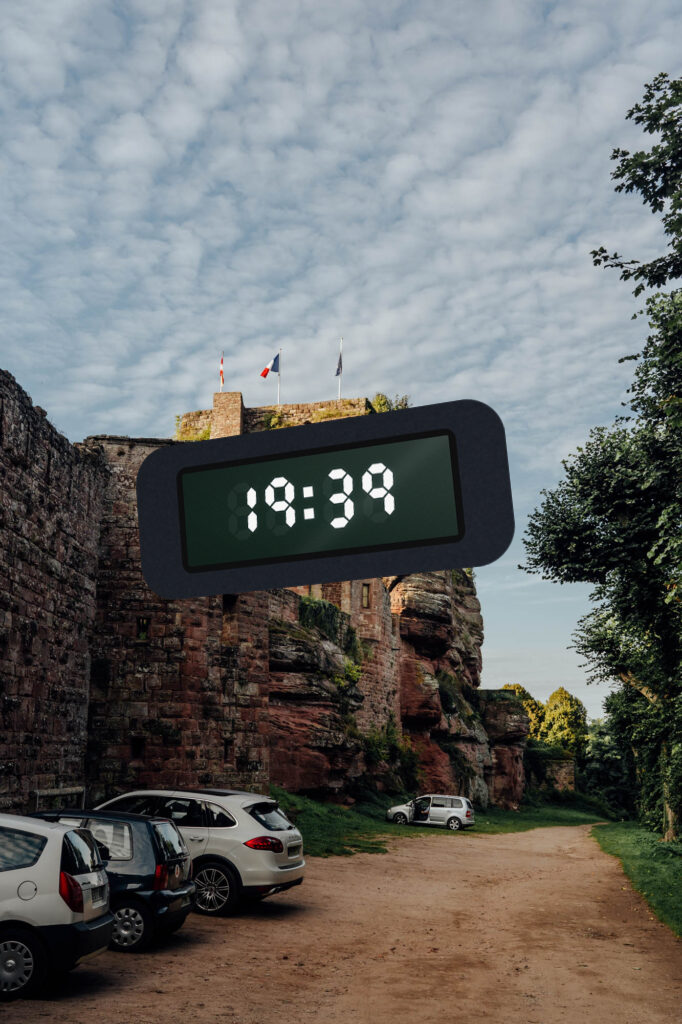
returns 19:39
